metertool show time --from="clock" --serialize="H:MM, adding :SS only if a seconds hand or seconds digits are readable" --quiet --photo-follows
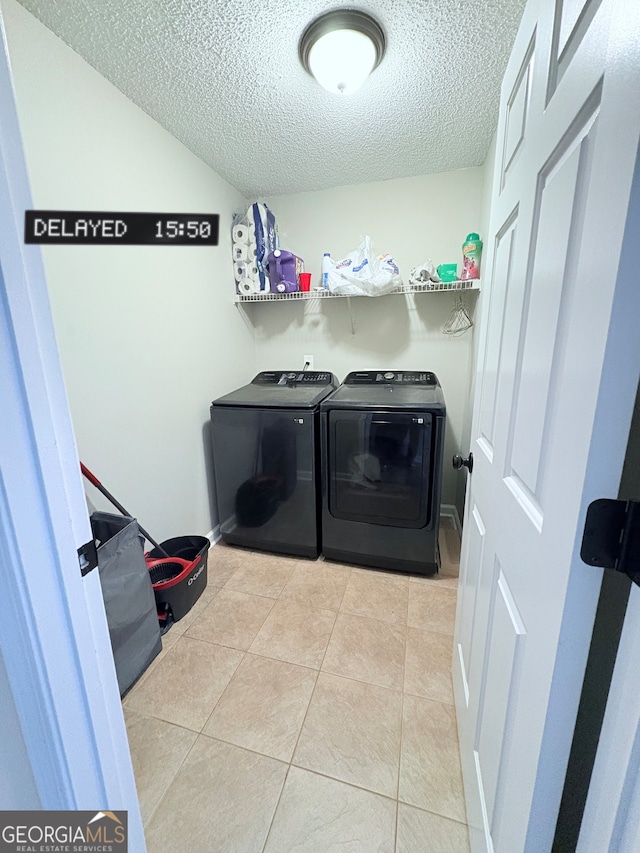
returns 15:50
